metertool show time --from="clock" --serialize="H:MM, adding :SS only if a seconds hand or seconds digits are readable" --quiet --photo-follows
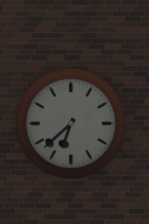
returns 6:38
